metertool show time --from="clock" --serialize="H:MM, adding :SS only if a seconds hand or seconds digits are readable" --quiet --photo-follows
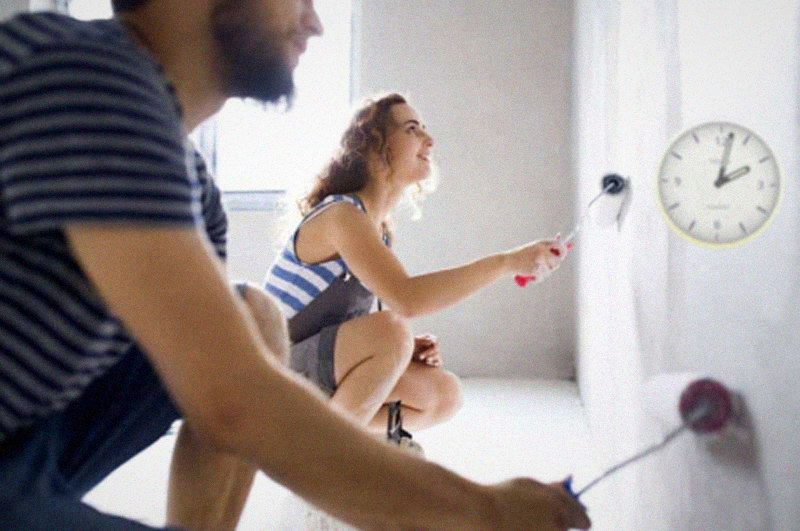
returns 2:02
